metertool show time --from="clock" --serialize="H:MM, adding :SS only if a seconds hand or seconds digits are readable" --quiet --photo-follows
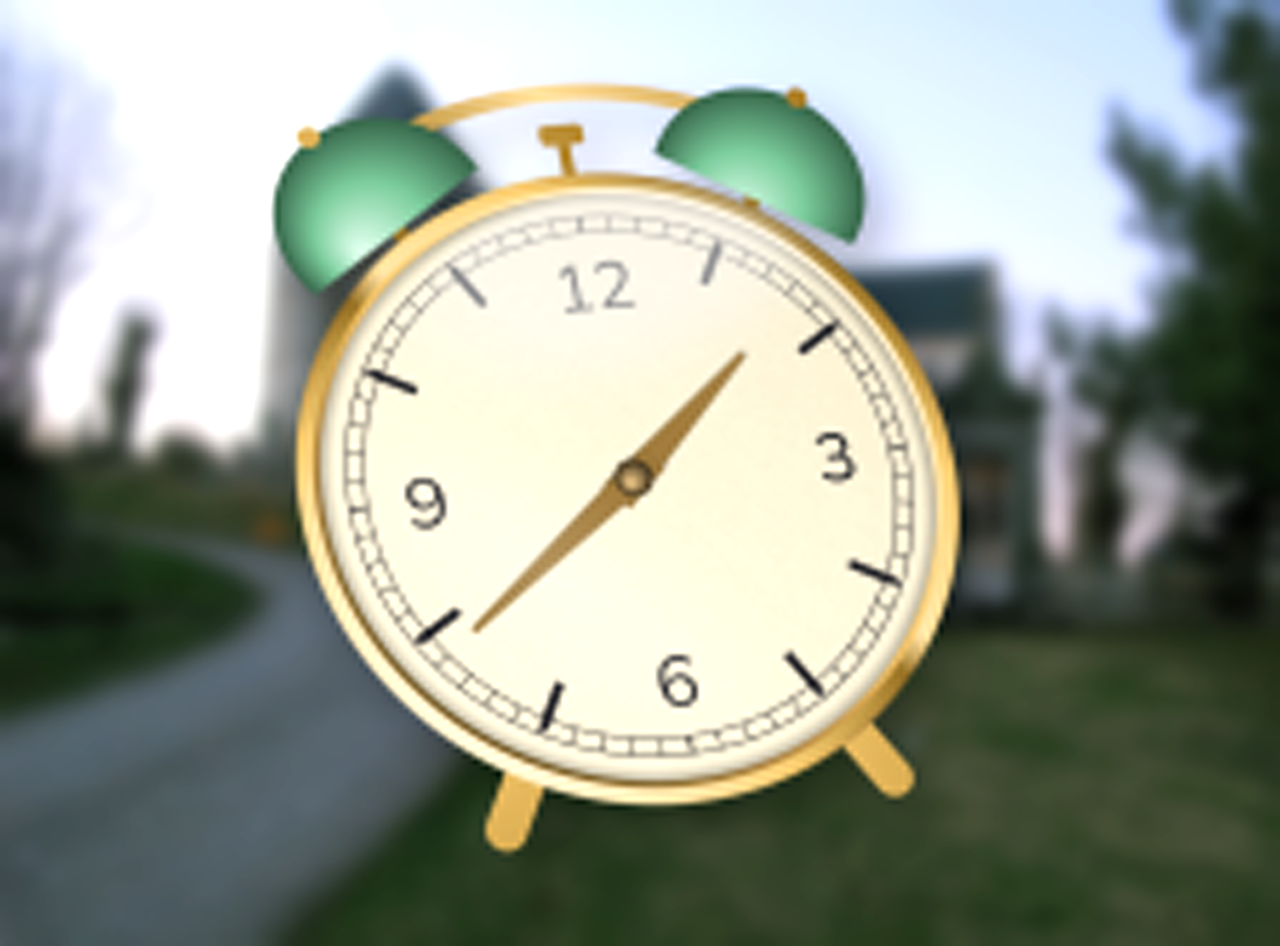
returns 1:39
